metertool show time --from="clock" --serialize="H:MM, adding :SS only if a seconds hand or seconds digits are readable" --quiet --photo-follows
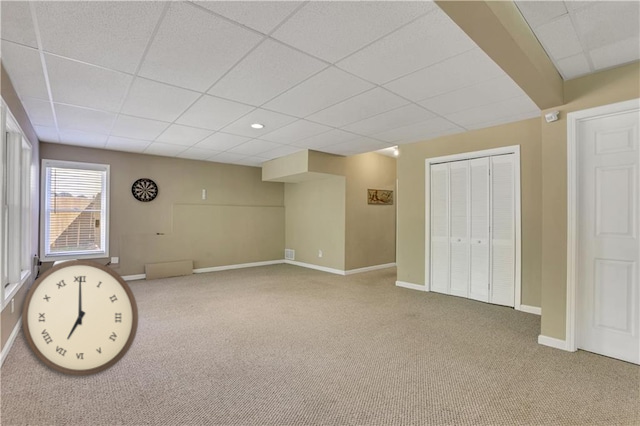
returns 7:00
